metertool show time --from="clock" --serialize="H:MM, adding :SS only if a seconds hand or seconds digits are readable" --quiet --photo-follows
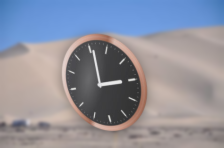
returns 3:01
